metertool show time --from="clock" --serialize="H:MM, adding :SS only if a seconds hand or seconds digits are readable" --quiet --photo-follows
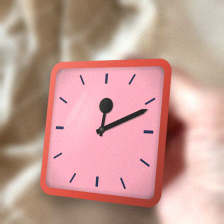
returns 12:11
